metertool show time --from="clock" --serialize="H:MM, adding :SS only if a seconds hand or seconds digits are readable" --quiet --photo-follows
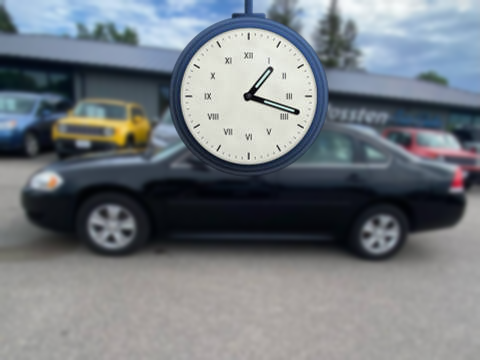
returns 1:18
